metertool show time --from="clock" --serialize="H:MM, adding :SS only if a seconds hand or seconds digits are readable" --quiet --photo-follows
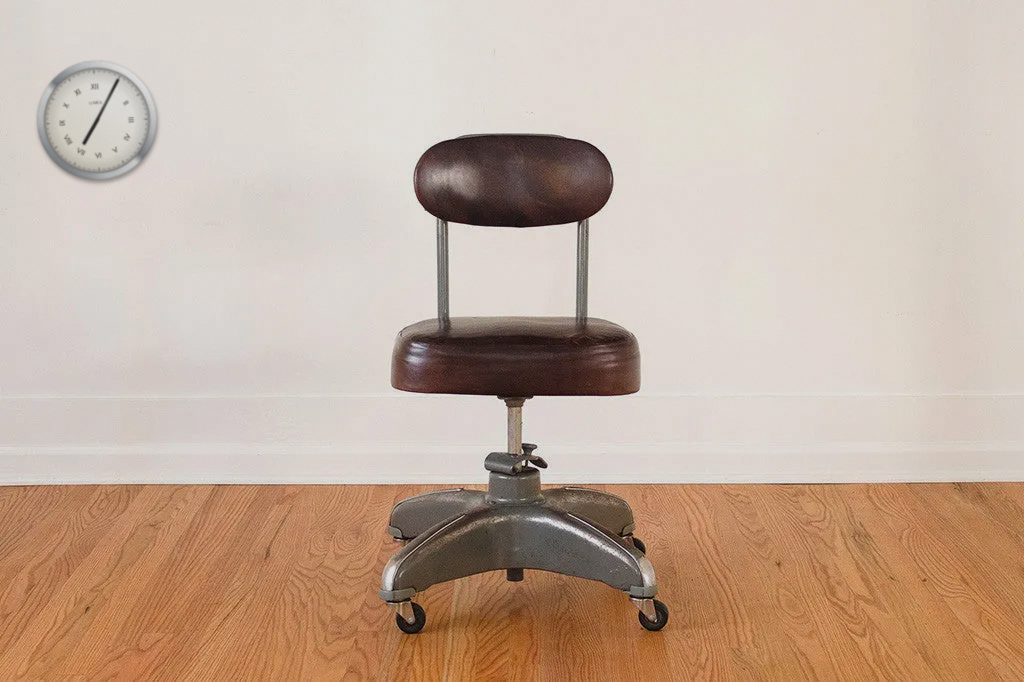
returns 7:05
